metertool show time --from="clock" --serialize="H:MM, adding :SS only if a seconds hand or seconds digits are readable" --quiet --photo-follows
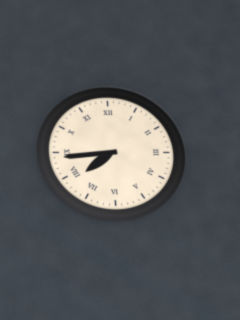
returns 7:44
